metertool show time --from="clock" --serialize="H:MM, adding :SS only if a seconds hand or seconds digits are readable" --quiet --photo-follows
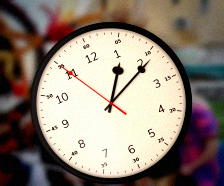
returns 1:10:55
